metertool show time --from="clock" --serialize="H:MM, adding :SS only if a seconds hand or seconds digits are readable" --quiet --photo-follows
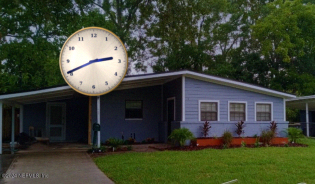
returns 2:41
